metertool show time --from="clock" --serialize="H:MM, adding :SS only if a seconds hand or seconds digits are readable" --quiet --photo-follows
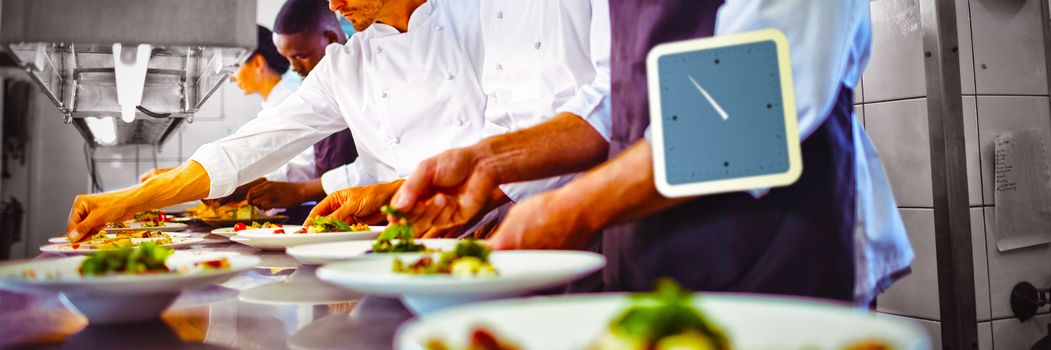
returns 10:54
